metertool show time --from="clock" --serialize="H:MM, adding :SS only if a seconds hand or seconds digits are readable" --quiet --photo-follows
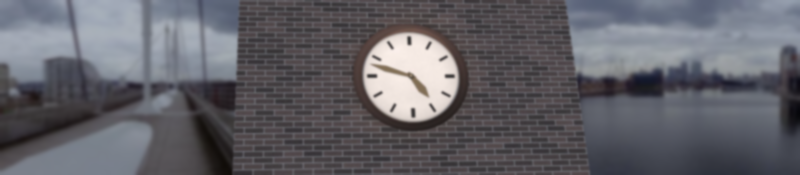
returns 4:48
